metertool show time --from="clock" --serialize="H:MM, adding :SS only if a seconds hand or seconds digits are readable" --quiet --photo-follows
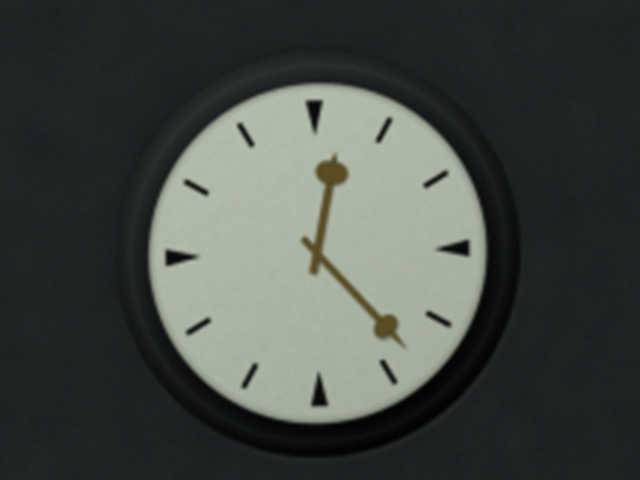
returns 12:23
